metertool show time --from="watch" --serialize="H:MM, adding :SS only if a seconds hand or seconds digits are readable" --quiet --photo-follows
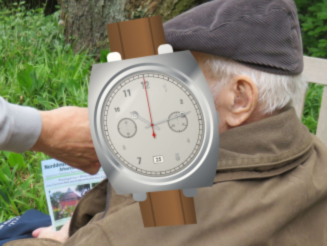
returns 10:13
